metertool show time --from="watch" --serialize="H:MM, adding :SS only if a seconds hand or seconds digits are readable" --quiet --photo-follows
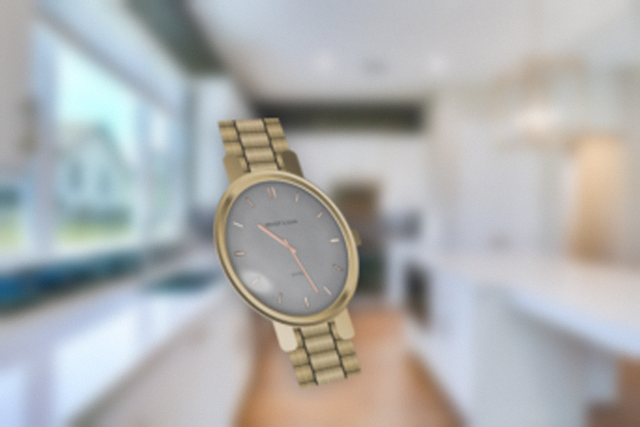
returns 10:27
